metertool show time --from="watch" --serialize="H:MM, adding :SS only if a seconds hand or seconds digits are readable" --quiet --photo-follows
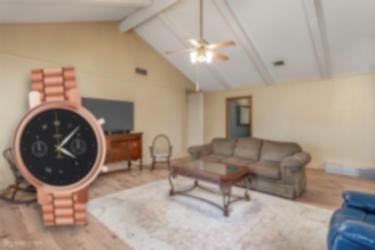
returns 4:08
